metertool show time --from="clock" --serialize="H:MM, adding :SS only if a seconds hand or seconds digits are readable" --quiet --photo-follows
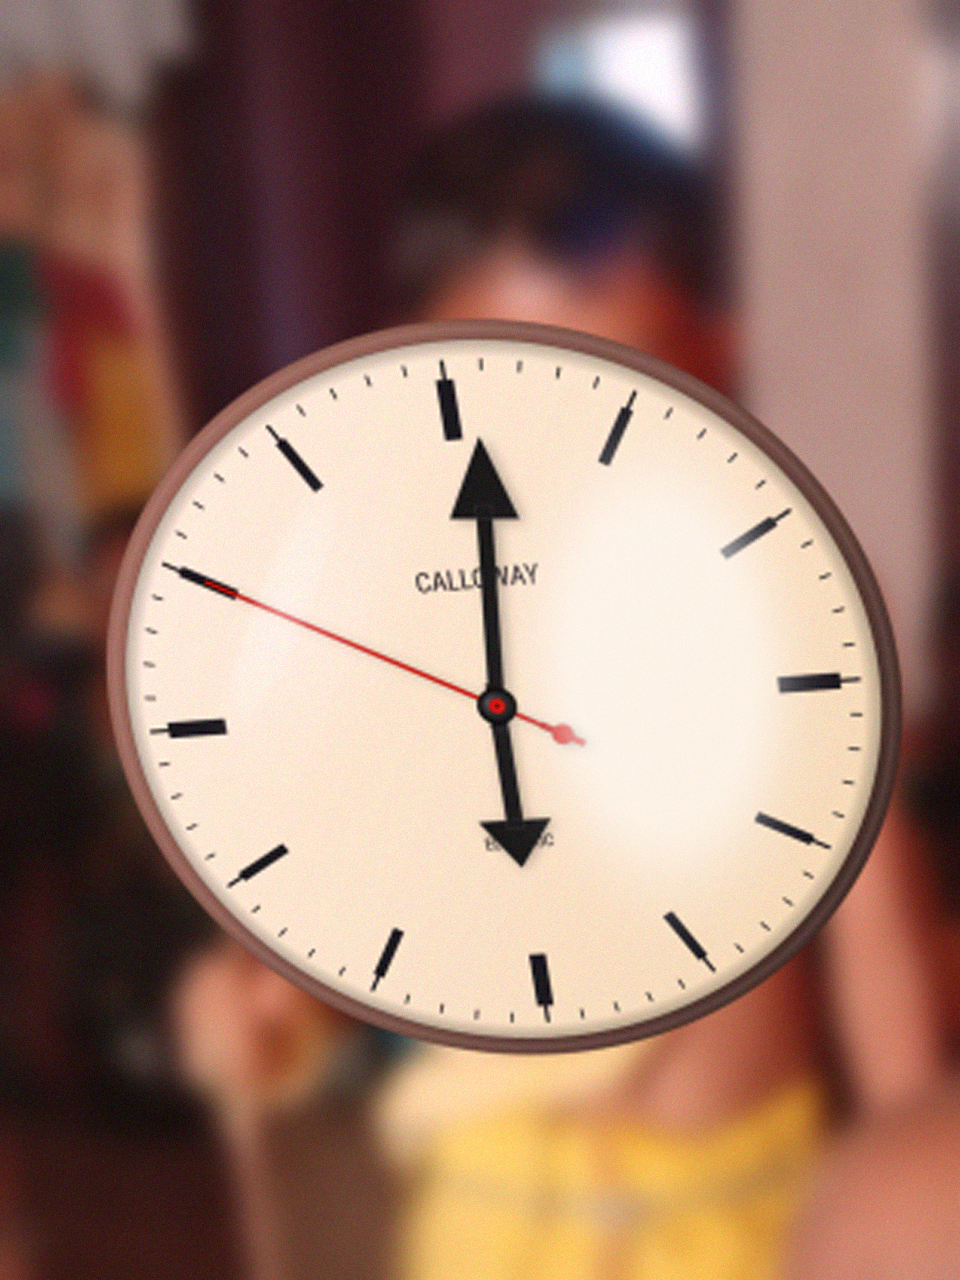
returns 6:00:50
